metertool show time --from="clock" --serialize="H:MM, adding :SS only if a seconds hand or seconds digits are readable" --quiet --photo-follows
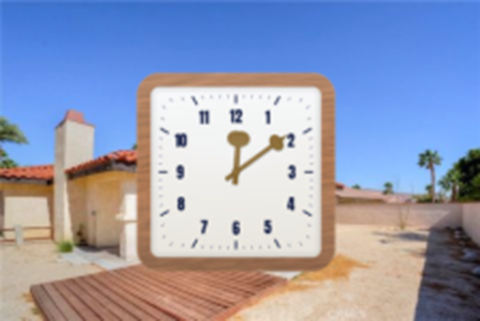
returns 12:09
